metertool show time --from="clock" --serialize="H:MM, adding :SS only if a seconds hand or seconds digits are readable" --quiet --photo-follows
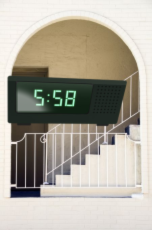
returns 5:58
